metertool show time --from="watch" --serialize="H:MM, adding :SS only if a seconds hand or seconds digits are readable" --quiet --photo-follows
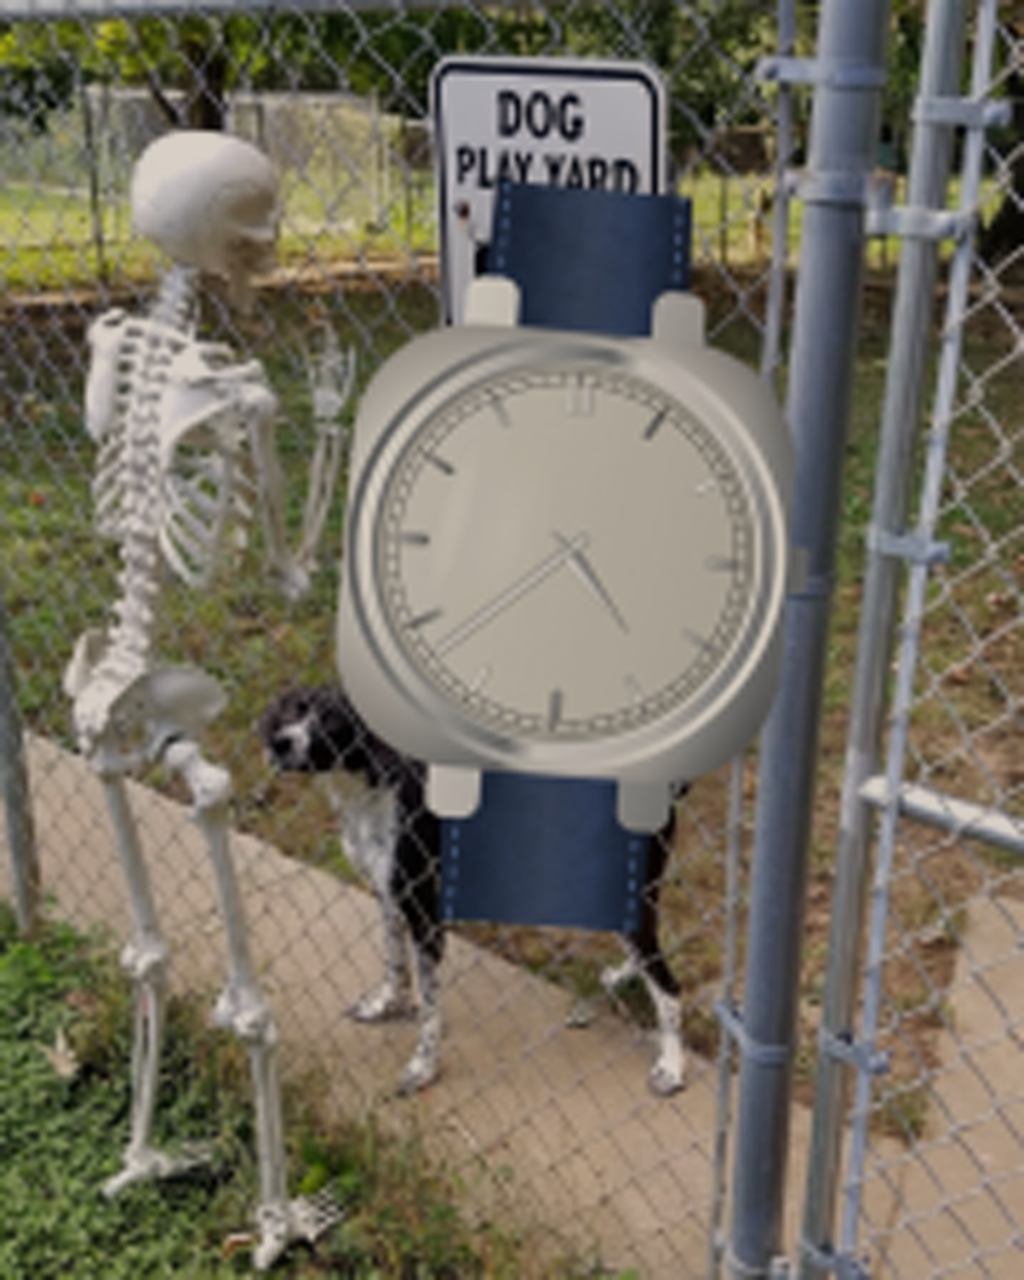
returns 4:38
